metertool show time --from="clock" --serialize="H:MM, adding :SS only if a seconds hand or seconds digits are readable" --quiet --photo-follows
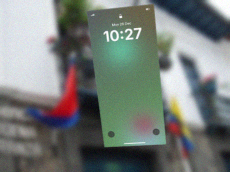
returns 10:27
